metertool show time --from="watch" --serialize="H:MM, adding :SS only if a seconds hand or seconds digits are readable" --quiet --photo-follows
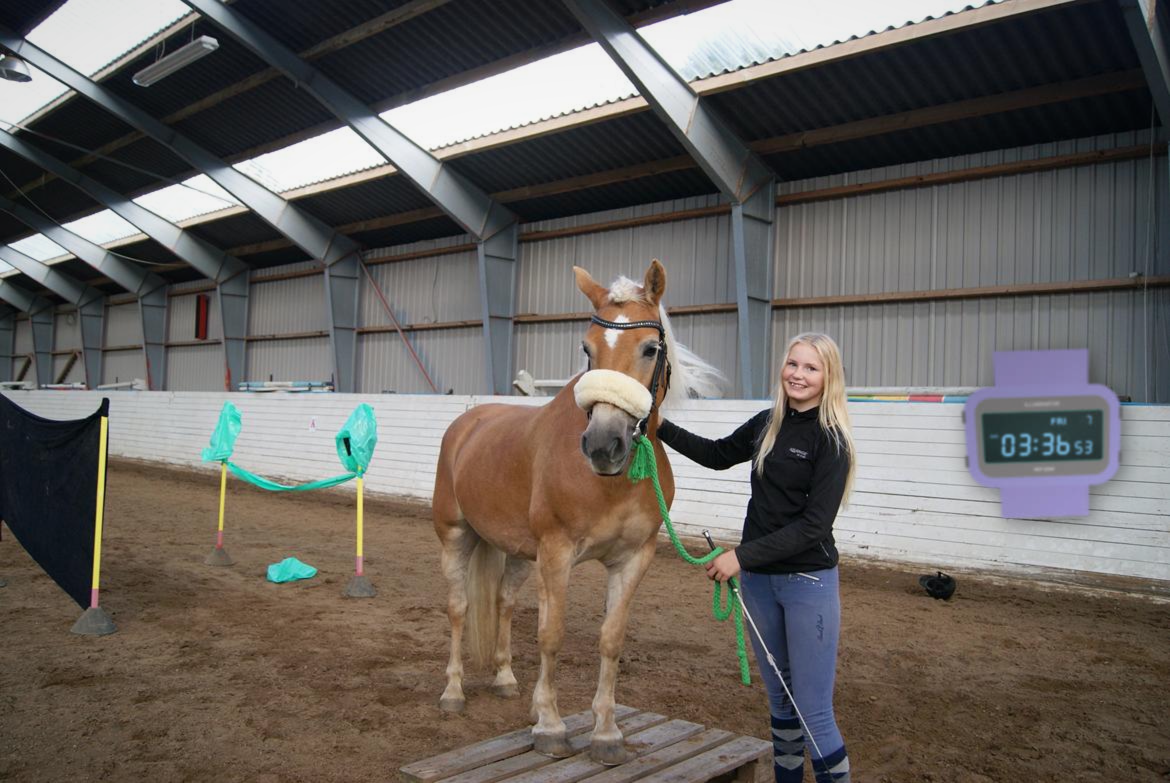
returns 3:36:53
